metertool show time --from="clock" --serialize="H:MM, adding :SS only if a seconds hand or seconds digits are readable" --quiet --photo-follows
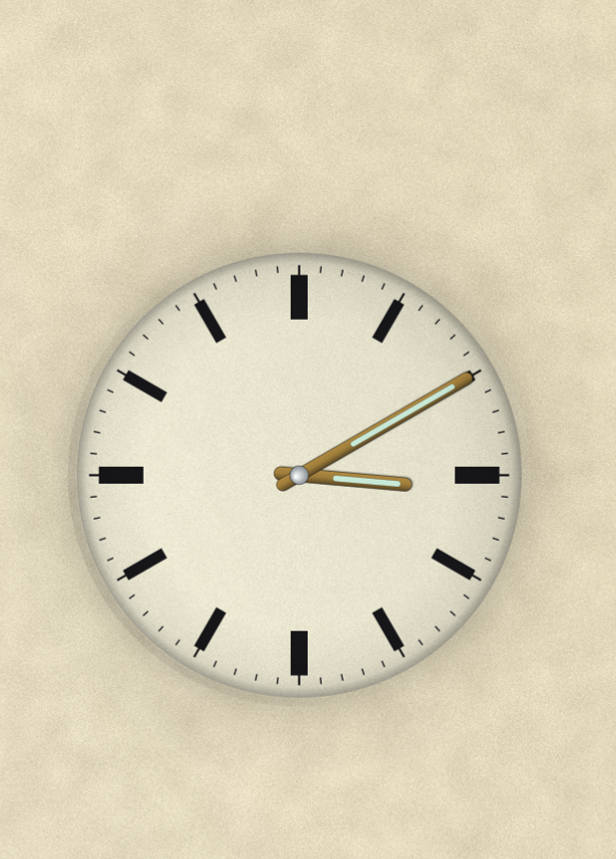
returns 3:10
